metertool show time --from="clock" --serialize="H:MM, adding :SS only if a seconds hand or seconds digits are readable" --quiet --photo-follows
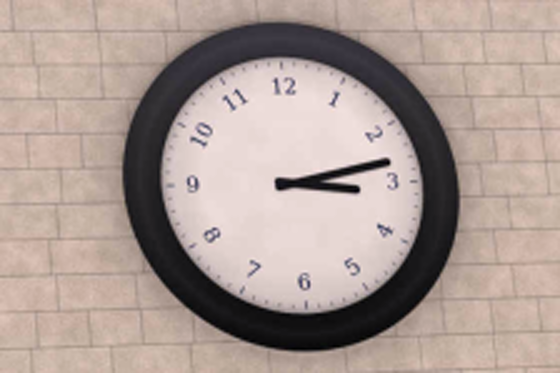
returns 3:13
